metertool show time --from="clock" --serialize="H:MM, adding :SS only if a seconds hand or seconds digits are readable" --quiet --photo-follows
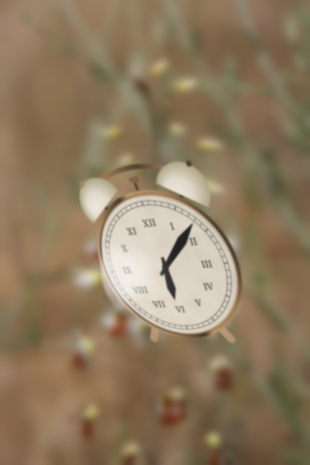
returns 6:08
